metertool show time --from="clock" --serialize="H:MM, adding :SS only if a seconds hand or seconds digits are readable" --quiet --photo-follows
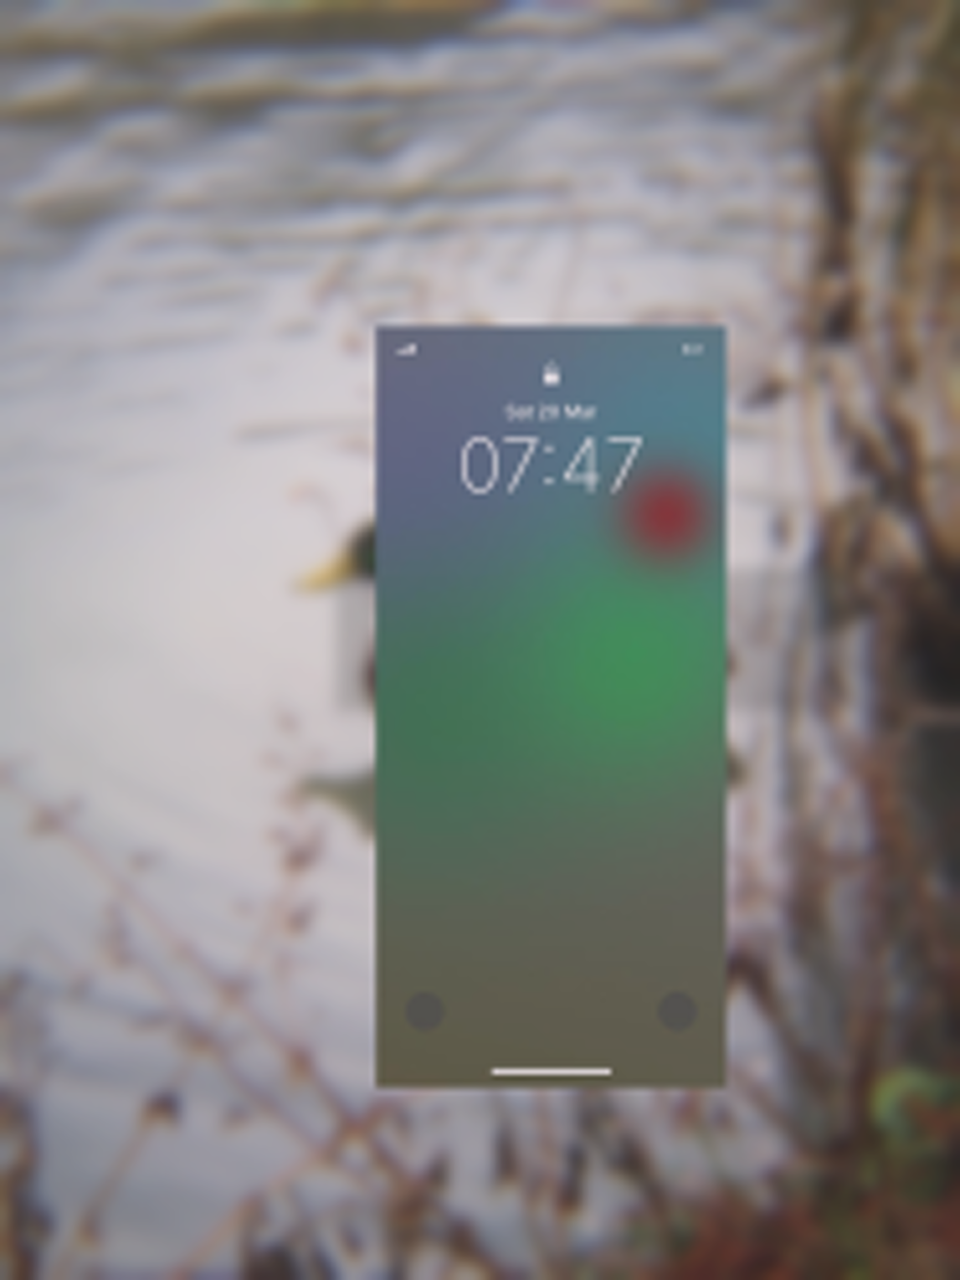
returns 7:47
